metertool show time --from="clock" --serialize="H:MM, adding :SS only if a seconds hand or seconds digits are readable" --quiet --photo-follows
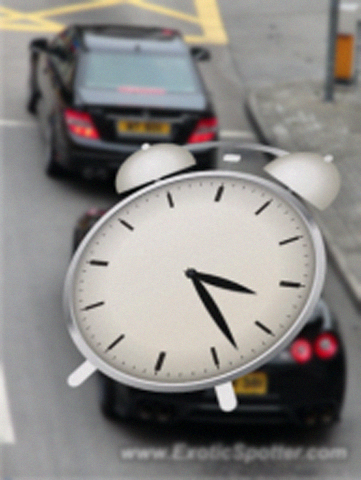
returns 3:23
